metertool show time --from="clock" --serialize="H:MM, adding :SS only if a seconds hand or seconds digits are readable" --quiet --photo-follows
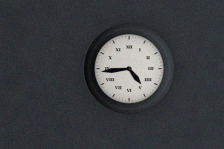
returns 4:44
